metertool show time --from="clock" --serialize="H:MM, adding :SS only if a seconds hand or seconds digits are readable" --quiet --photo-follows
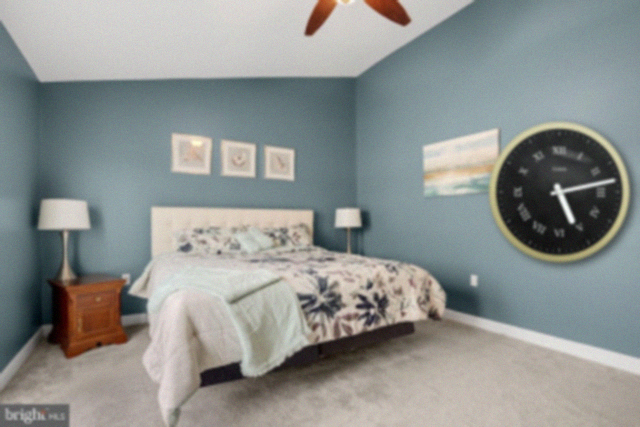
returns 5:13
